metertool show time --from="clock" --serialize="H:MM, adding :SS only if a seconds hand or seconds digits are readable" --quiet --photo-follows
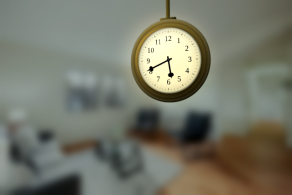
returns 5:41
